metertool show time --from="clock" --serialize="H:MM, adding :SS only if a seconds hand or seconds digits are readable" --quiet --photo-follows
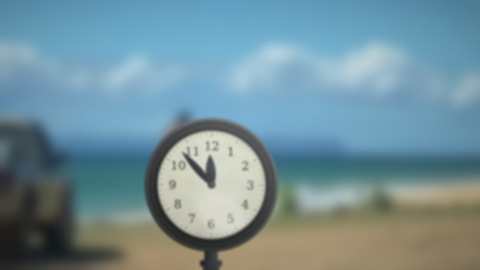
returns 11:53
